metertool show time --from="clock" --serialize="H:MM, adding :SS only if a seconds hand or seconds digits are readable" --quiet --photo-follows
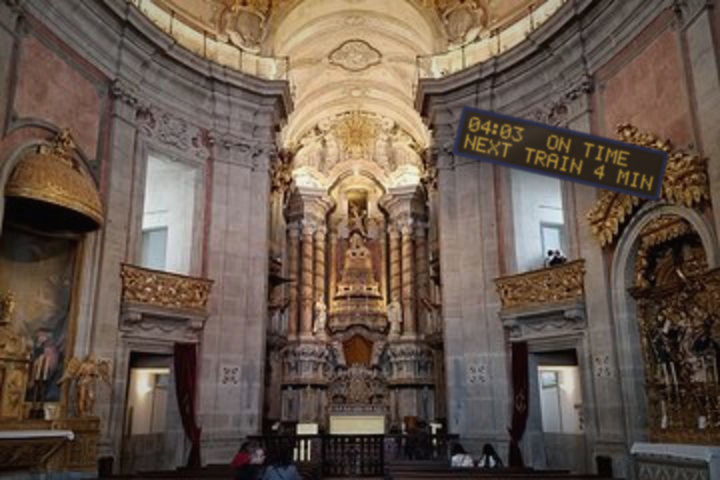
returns 4:03
